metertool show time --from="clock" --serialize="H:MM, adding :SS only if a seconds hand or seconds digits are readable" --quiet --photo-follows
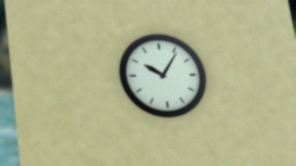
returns 10:06
